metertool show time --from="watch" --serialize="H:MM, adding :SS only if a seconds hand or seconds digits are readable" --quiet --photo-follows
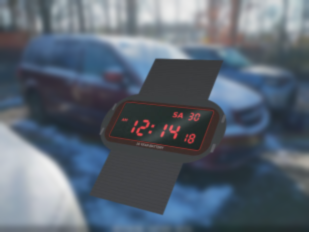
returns 12:14
